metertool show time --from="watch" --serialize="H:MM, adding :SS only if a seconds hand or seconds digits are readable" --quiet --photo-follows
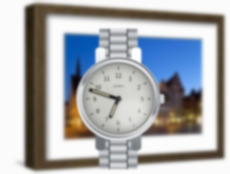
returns 6:48
